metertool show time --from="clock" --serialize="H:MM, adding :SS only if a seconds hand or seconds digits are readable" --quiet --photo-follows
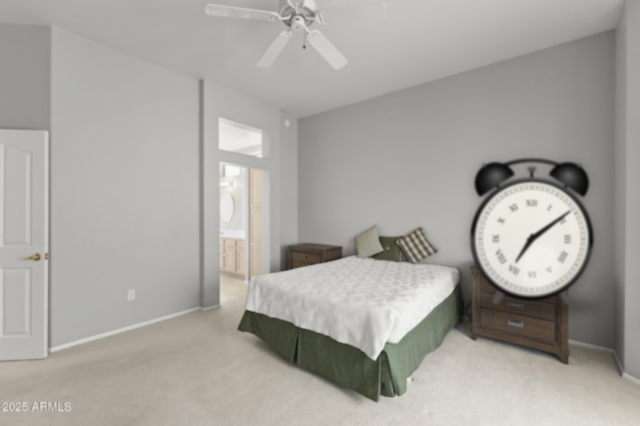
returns 7:09
